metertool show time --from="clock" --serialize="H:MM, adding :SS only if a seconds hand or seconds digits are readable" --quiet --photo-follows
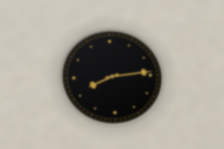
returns 8:14
